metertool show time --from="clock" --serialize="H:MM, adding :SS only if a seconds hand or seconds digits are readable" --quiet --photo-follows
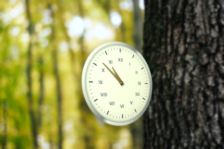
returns 10:52
